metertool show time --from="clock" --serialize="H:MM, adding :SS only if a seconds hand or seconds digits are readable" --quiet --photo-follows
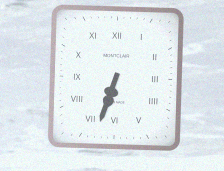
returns 6:33
